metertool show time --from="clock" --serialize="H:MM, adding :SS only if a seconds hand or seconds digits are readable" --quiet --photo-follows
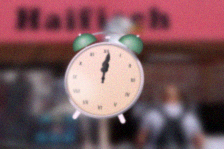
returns 12:01
